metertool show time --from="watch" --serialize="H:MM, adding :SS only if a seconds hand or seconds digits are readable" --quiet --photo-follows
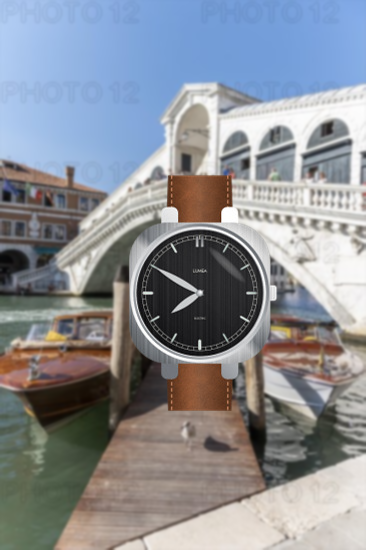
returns 7:50
